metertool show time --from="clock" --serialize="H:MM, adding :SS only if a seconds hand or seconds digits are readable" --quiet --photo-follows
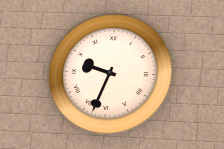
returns 9:33
